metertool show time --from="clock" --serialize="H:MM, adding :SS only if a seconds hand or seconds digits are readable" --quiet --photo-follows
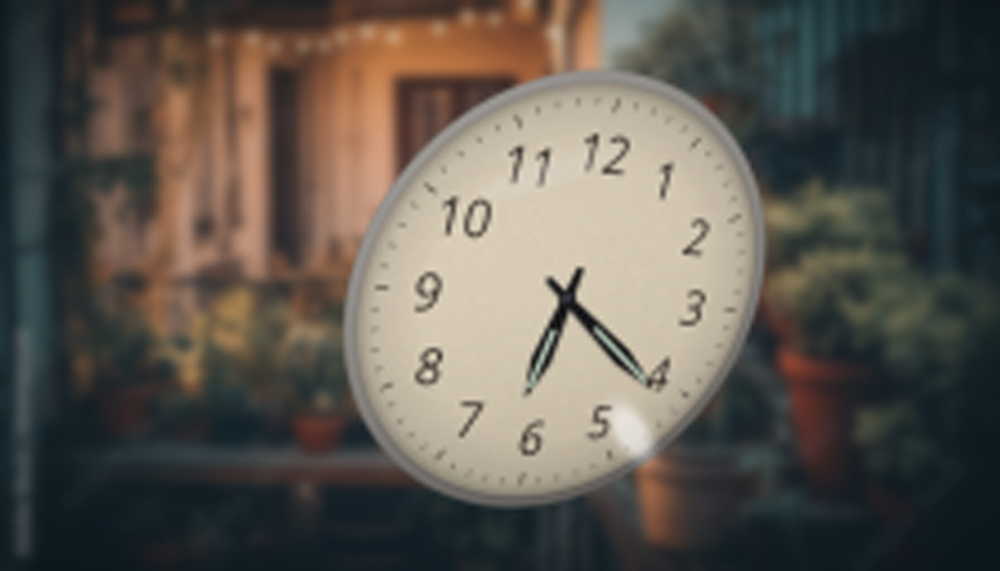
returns 6:21
